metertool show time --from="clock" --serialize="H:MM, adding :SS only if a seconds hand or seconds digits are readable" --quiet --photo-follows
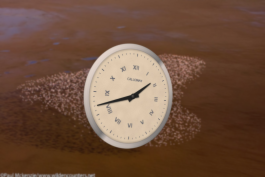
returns 1:42
